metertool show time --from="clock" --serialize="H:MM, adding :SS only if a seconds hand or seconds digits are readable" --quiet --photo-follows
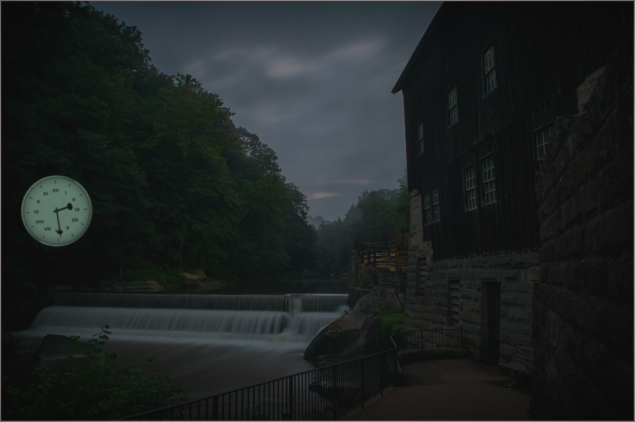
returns 2:29
